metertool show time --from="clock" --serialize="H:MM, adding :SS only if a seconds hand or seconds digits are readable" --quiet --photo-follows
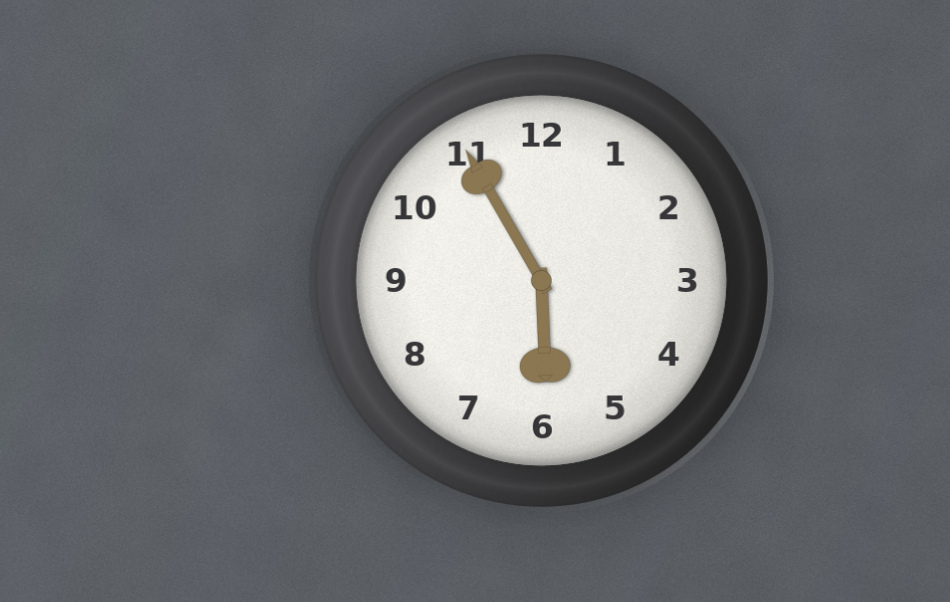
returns 5:55
